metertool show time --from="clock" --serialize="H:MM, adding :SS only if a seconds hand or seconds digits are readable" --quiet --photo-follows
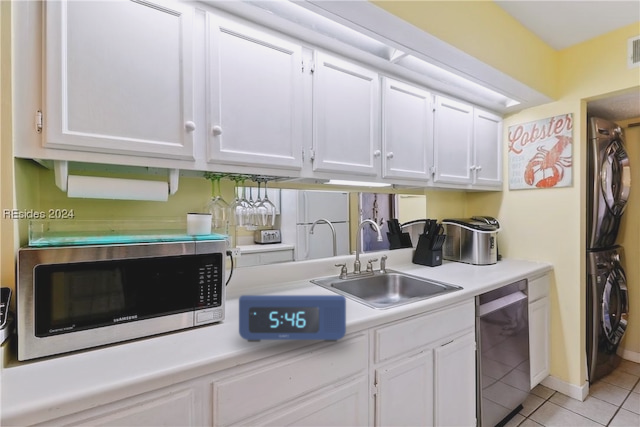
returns 5:46
